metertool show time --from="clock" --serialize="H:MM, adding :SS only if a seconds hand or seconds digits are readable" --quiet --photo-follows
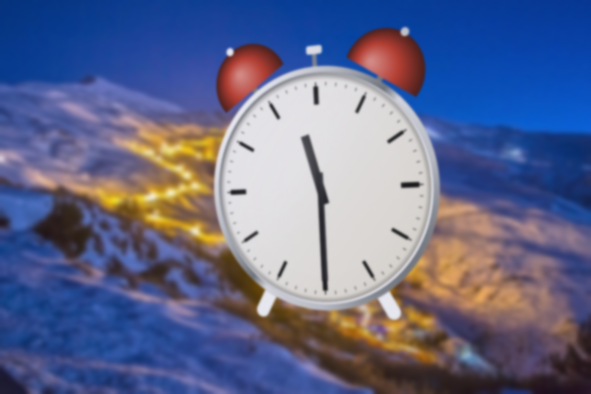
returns 11:30
